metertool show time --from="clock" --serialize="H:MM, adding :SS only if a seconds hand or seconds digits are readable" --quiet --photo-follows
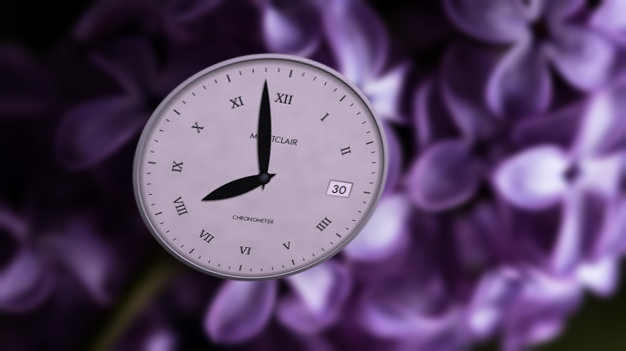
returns 7:58
